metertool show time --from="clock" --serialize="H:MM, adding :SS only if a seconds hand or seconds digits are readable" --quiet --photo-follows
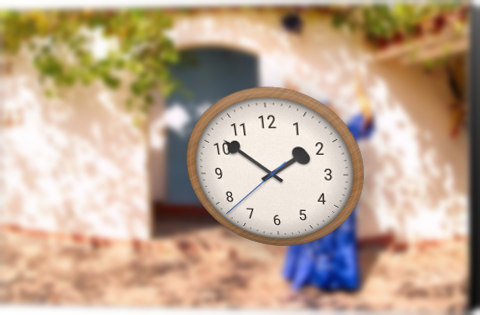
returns 1:51:38
